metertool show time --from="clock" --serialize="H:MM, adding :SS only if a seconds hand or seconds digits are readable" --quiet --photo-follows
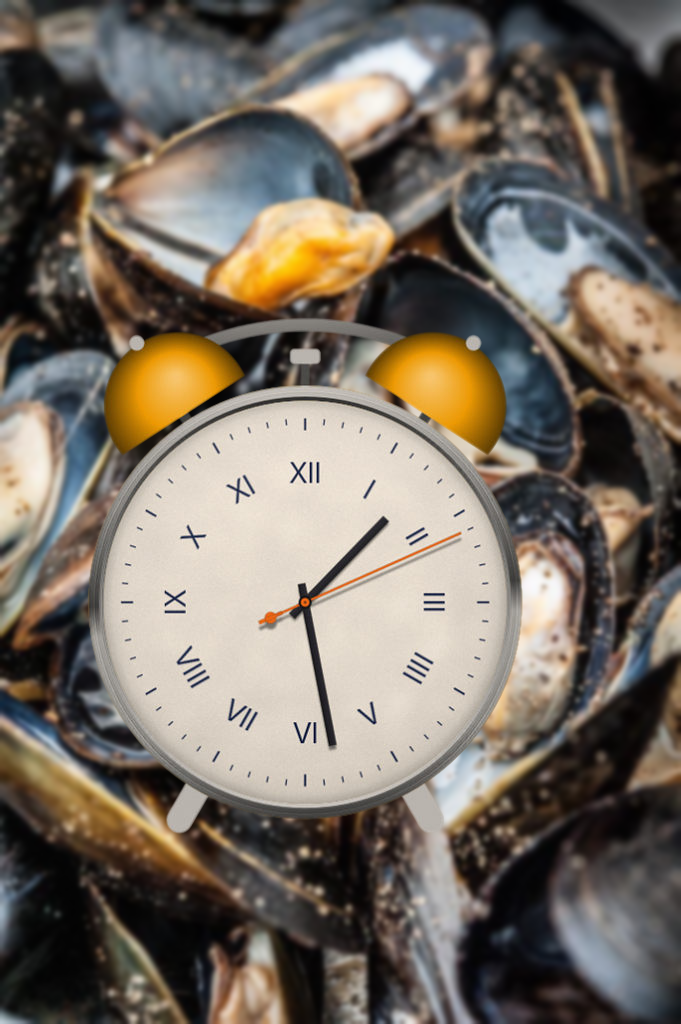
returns 1:28:11
